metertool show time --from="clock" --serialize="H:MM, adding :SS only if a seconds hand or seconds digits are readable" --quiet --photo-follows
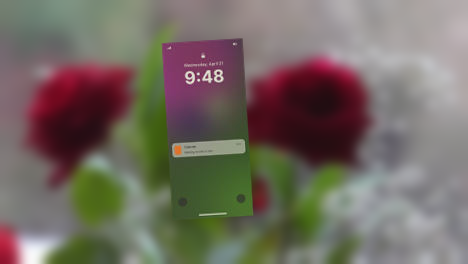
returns 9:48
